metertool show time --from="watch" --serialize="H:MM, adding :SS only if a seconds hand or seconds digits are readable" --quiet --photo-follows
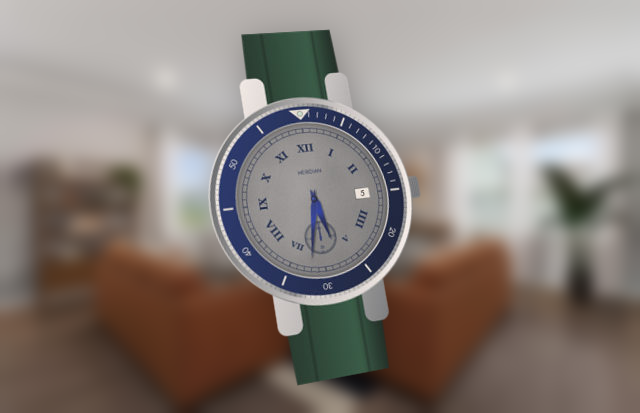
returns 5:32
